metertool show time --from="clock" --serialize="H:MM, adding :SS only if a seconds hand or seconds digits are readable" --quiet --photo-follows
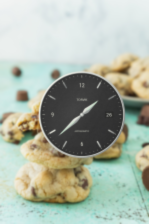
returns 1:38
